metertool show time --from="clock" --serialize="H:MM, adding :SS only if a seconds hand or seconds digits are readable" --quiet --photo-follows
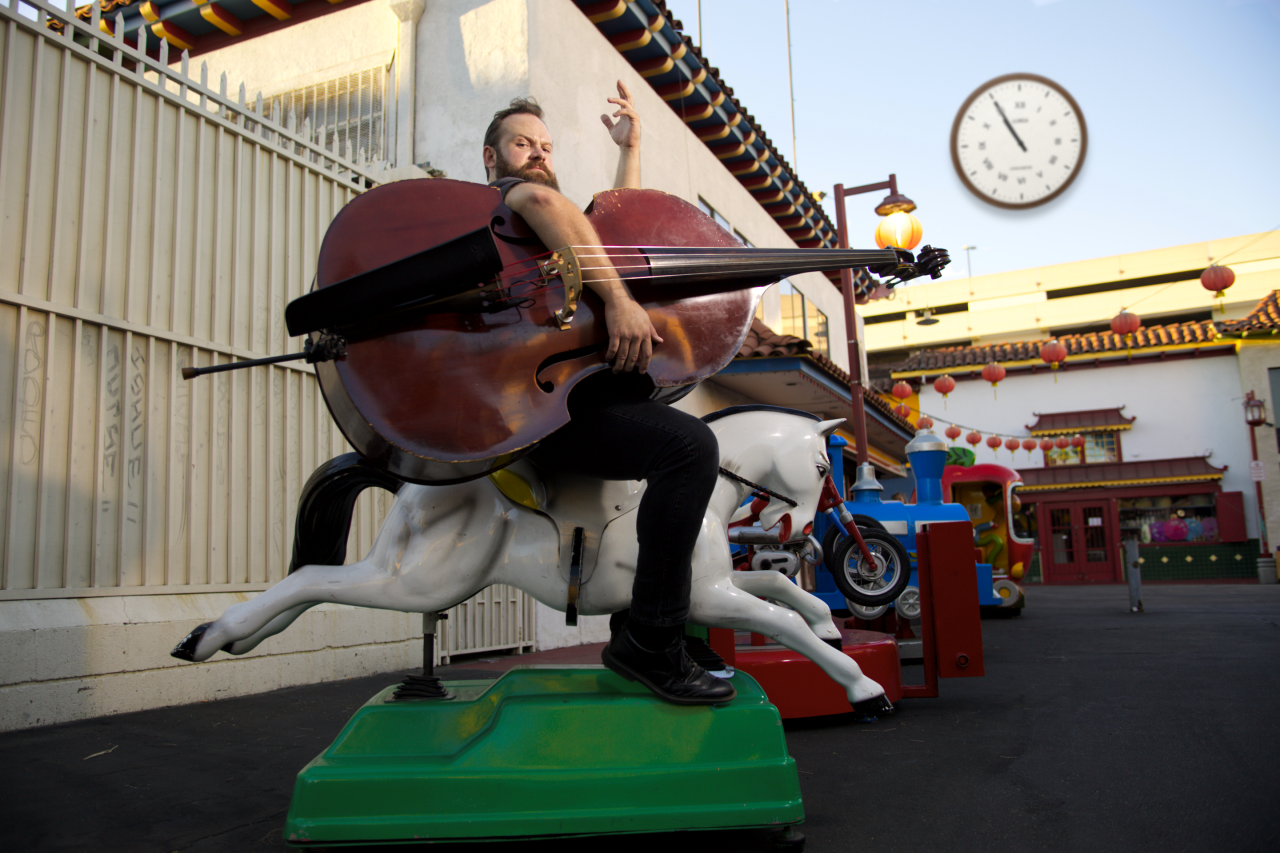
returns 10:55
